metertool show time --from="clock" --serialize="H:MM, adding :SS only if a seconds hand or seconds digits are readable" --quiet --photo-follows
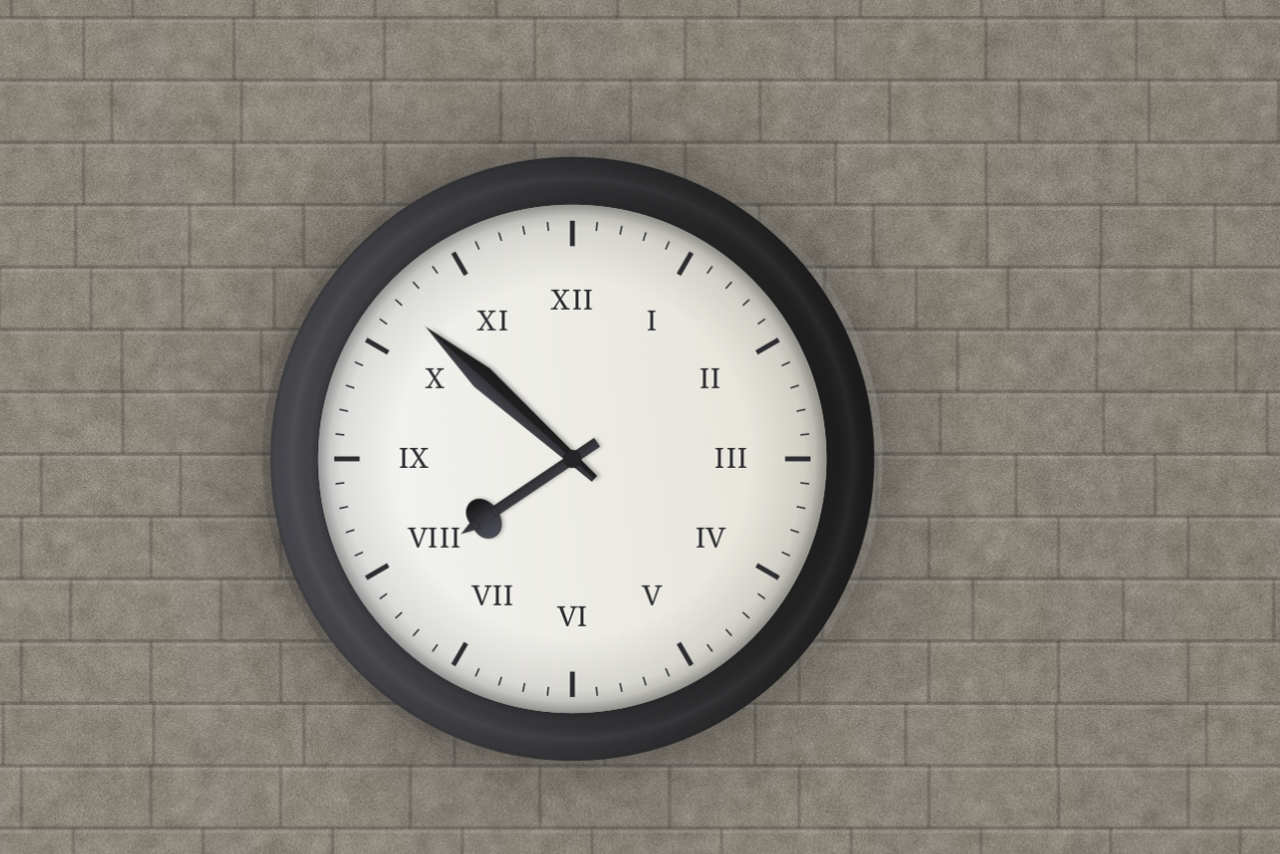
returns 7:52
